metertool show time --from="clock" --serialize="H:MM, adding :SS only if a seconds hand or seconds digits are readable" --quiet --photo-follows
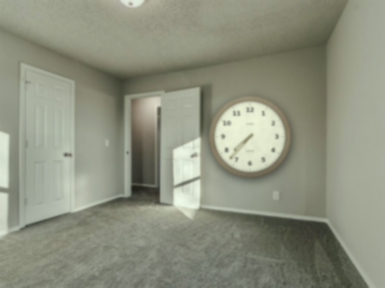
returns 7:37
